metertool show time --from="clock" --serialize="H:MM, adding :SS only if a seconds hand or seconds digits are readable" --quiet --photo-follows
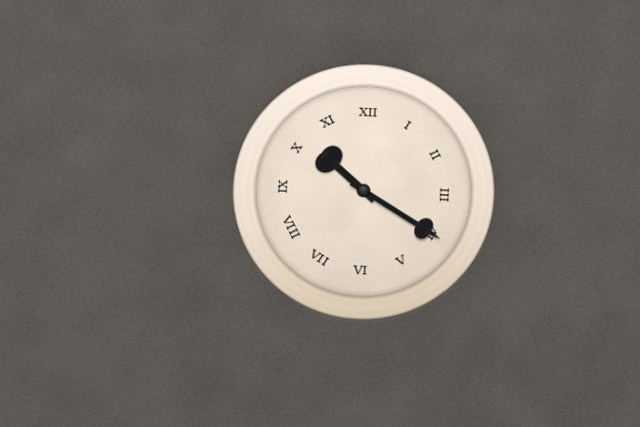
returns 10:20
